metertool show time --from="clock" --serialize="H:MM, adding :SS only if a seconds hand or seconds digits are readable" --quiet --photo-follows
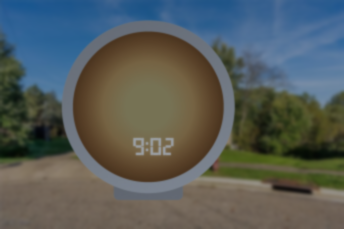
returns 9:02
